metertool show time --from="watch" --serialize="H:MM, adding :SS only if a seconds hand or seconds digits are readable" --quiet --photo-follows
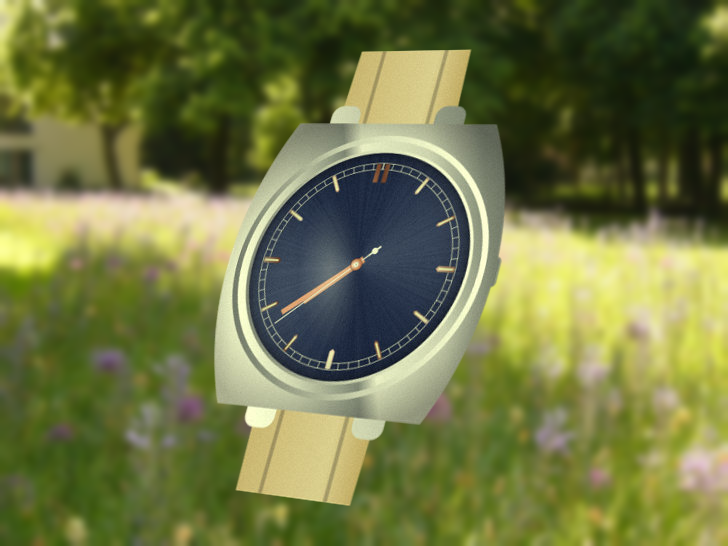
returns 7:38:38
